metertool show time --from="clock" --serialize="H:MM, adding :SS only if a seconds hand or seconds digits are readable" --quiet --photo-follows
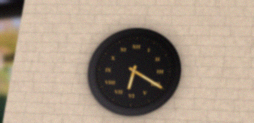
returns 6:20
